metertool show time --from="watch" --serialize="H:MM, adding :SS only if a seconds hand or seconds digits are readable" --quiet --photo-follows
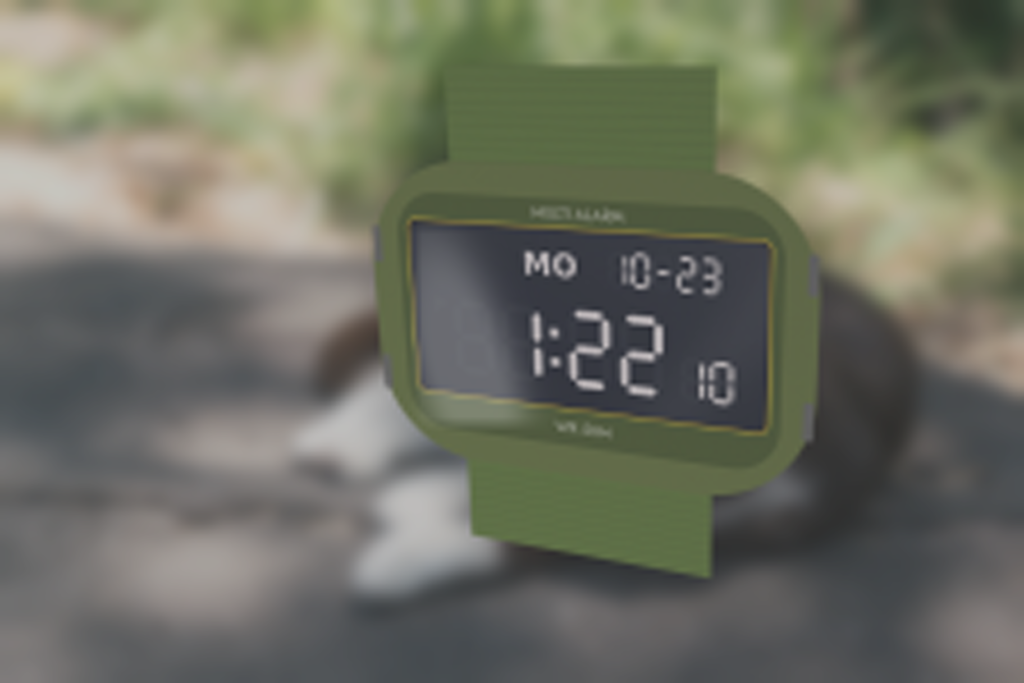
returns 1:22:10
